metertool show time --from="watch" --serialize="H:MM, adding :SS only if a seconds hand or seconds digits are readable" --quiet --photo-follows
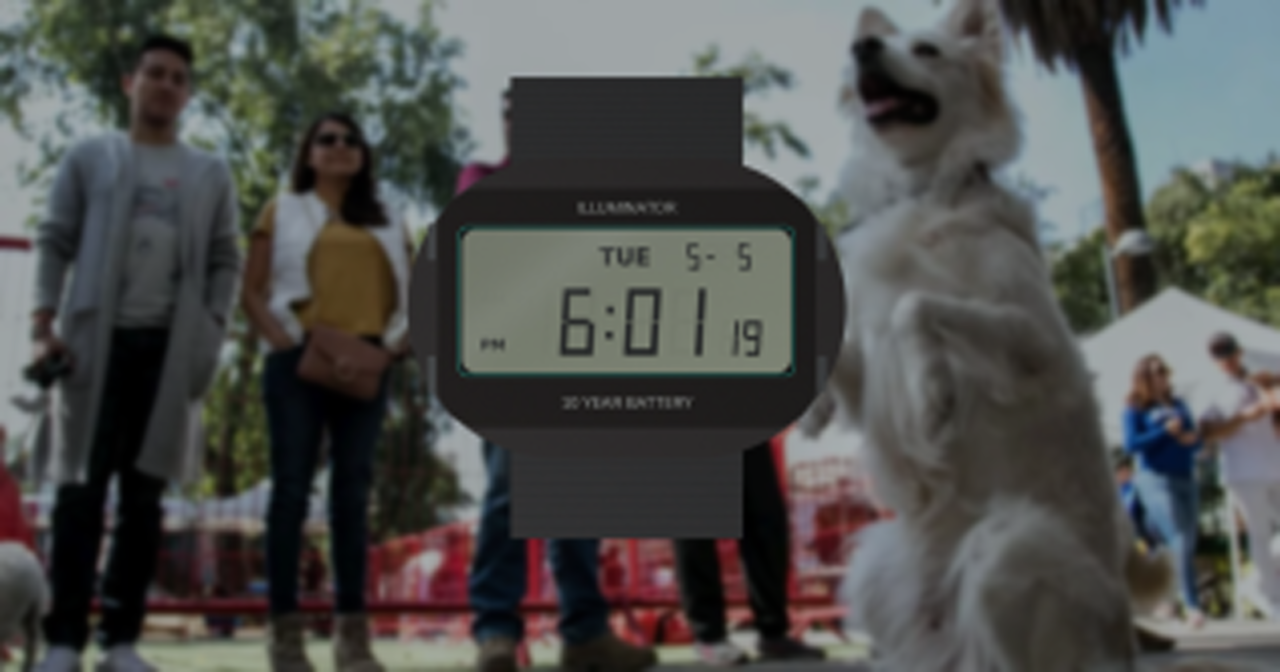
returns 6:01:19
